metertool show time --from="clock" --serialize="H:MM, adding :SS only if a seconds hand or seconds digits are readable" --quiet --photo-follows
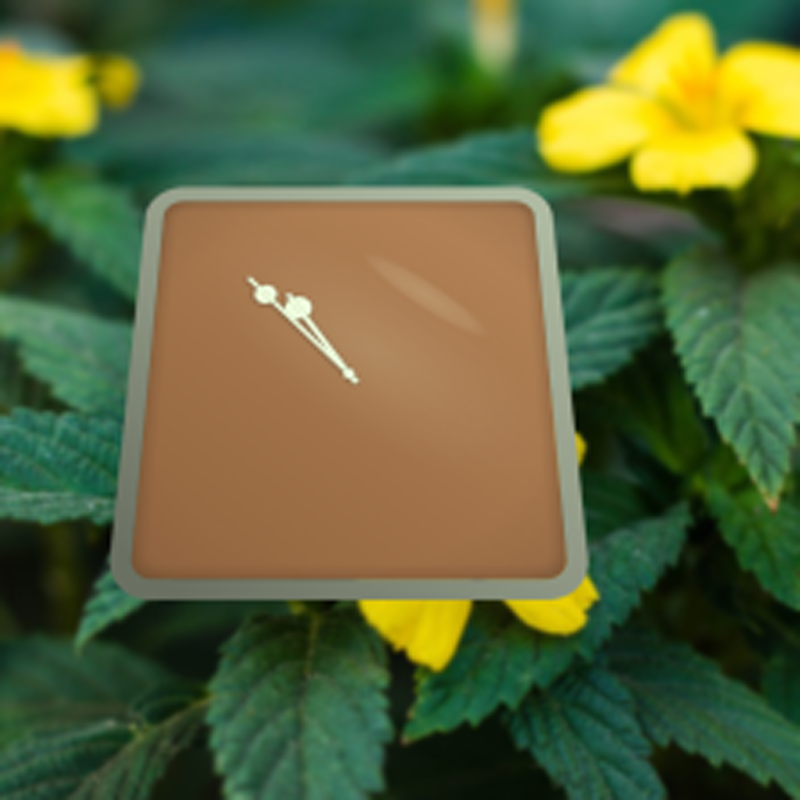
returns 10:53
